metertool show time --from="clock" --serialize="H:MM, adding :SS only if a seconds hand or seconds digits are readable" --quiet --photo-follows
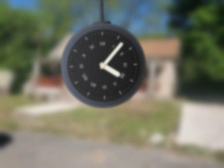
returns 4:07
